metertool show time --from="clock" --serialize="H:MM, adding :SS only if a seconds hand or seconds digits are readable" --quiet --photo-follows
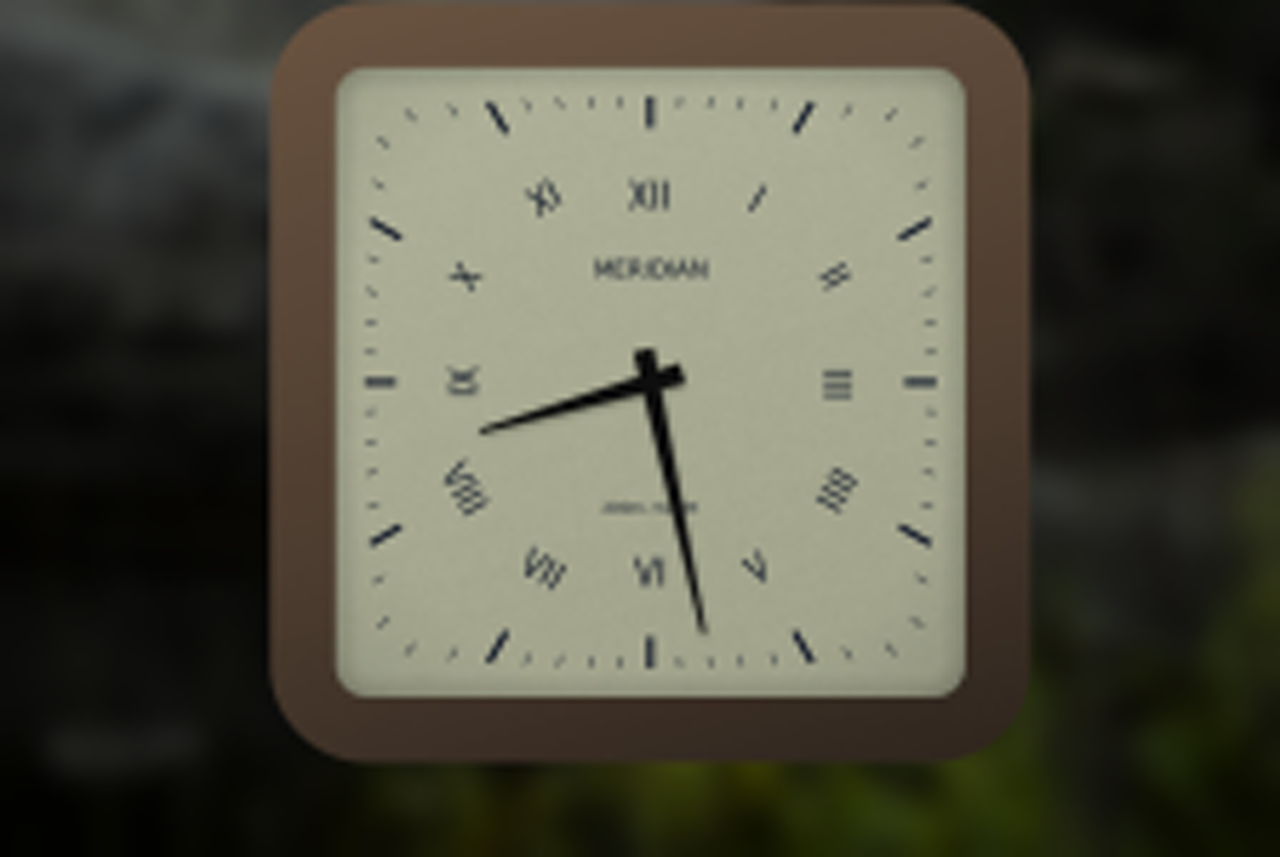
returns 8:28
